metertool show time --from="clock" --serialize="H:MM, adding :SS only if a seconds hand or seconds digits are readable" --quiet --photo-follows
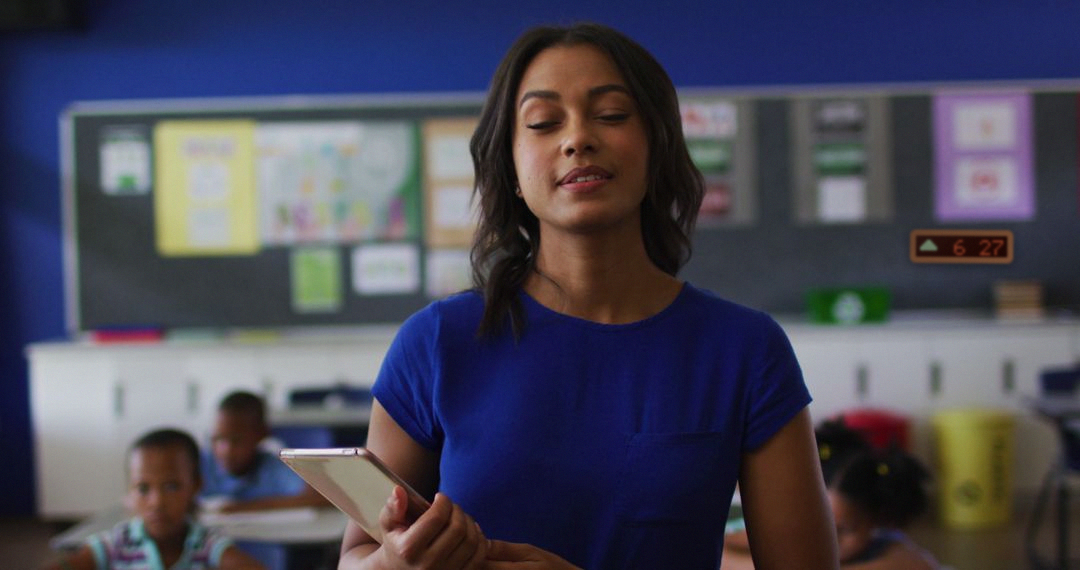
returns 6:27
